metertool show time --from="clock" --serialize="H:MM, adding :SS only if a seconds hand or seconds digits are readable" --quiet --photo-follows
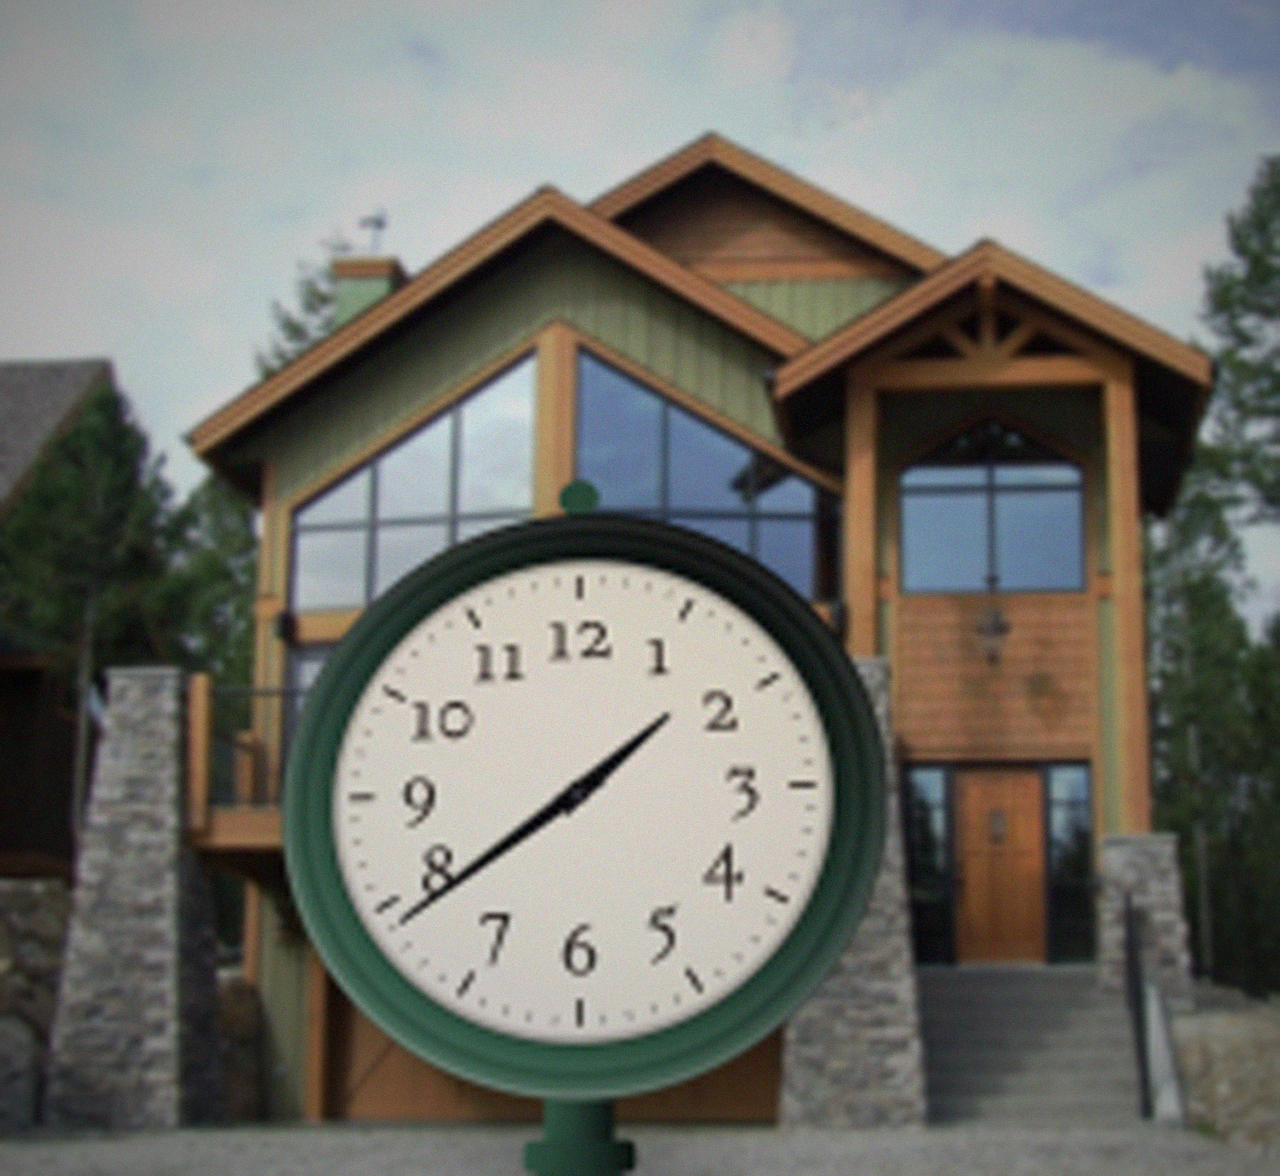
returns 1:39
